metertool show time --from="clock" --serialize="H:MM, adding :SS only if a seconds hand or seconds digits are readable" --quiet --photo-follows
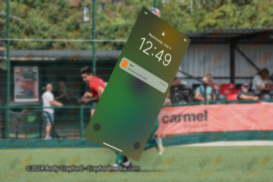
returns 12:49
